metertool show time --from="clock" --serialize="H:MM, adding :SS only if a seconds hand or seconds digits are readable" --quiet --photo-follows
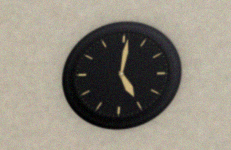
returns 5:01
